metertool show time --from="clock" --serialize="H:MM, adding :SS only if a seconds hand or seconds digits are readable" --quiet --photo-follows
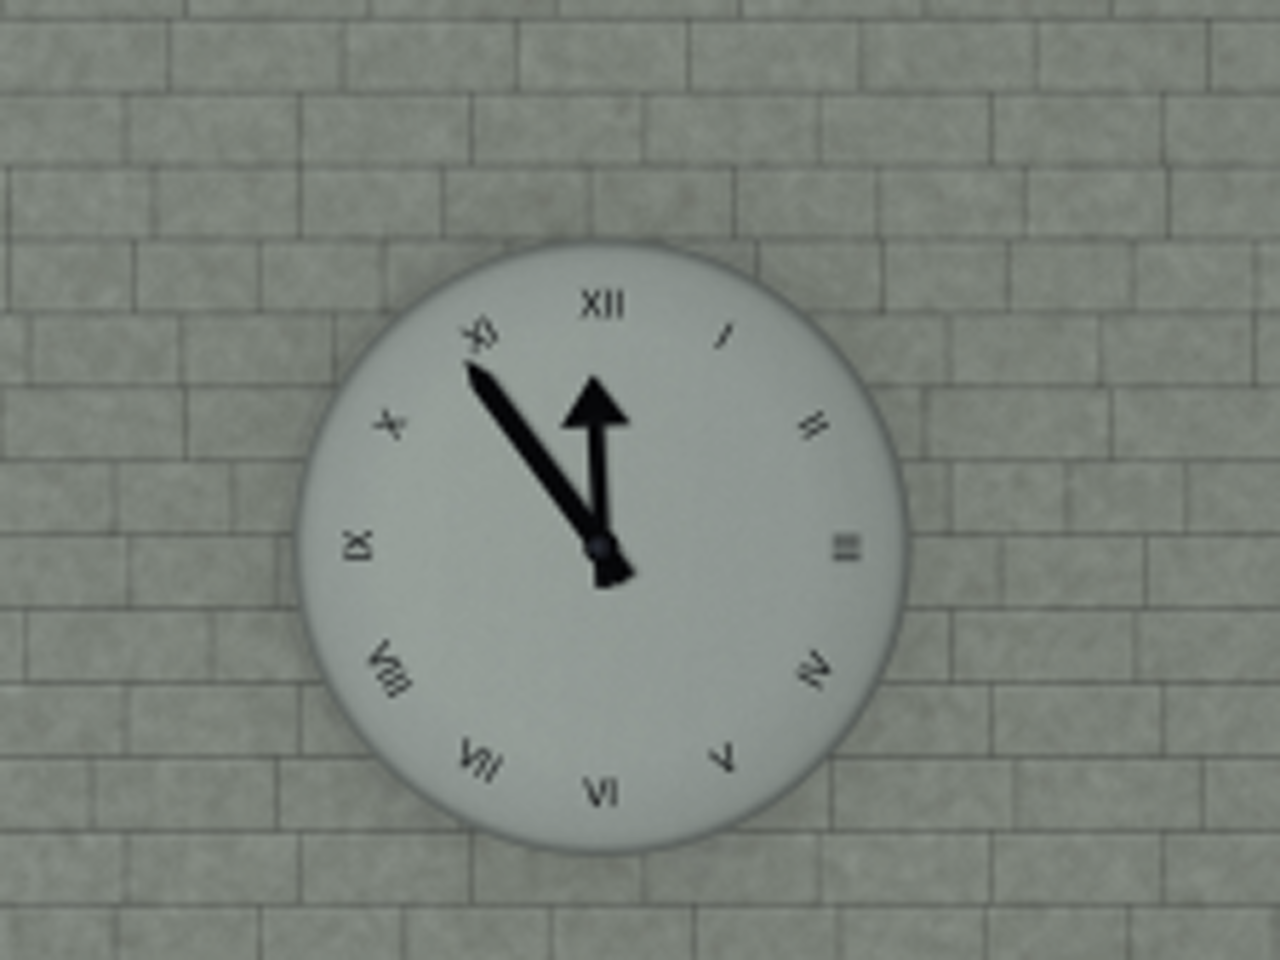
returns 11:54
